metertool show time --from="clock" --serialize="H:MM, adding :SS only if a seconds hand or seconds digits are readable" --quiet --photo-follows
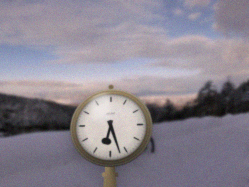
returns 6:27
